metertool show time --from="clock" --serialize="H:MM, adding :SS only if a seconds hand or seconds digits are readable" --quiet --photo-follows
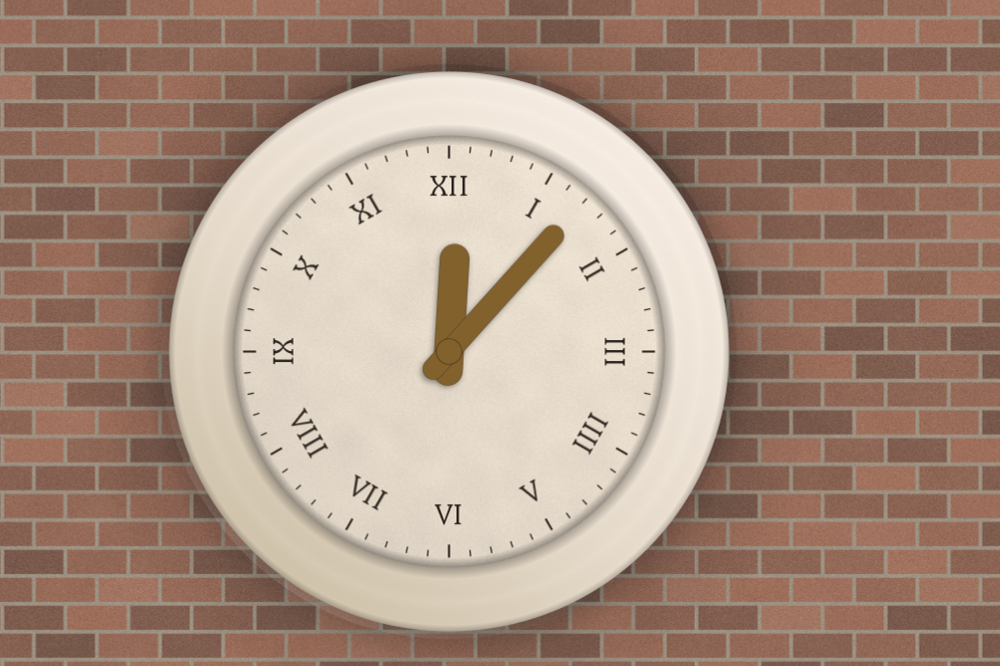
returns 12:07
